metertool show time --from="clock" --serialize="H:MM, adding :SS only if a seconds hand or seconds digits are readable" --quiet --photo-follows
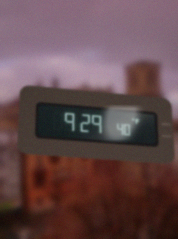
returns 9:29
